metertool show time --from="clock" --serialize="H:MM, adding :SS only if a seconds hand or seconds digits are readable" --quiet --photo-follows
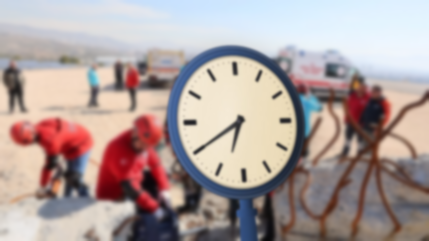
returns 6:40
